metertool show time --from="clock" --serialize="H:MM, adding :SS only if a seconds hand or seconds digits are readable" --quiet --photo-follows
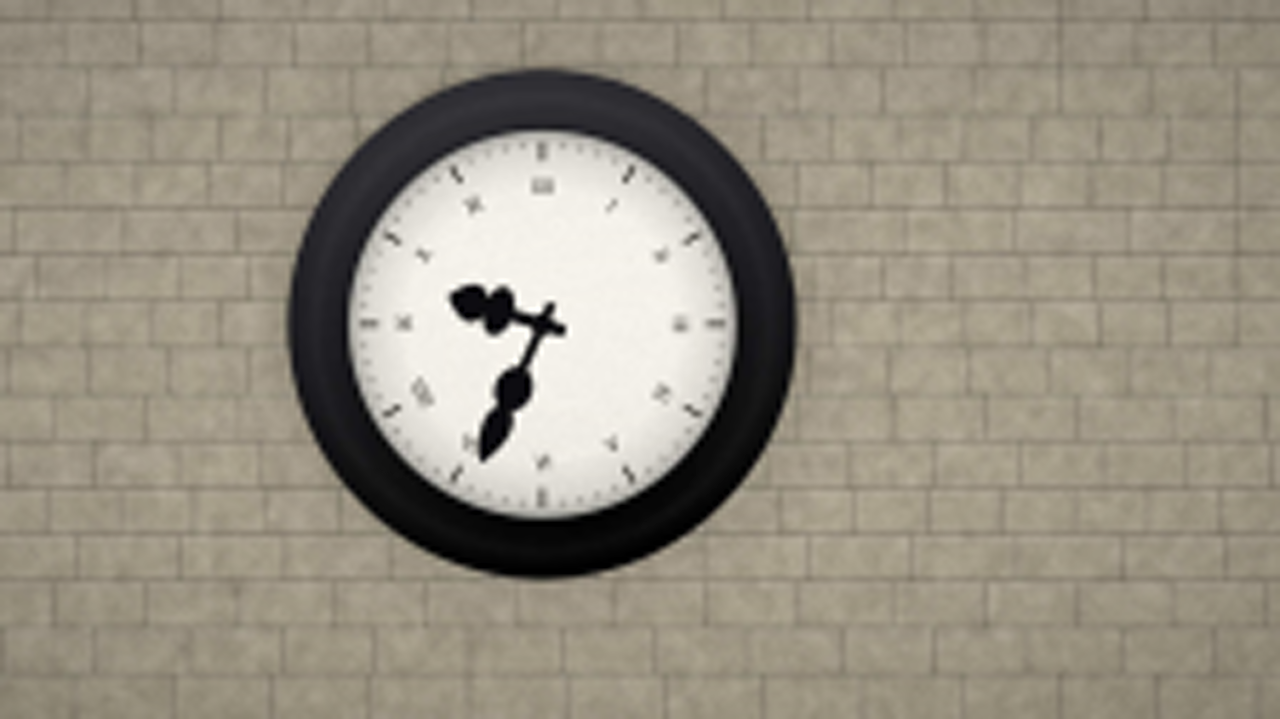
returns 9:34
